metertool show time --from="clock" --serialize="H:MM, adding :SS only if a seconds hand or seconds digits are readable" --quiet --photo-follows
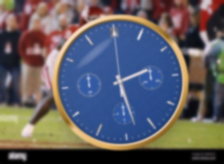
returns 2:28
